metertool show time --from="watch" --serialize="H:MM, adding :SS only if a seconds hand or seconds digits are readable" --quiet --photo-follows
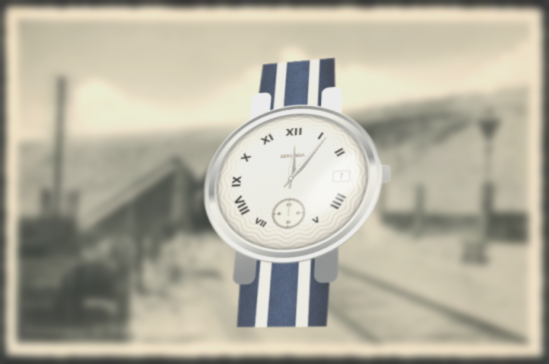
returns 12:06
